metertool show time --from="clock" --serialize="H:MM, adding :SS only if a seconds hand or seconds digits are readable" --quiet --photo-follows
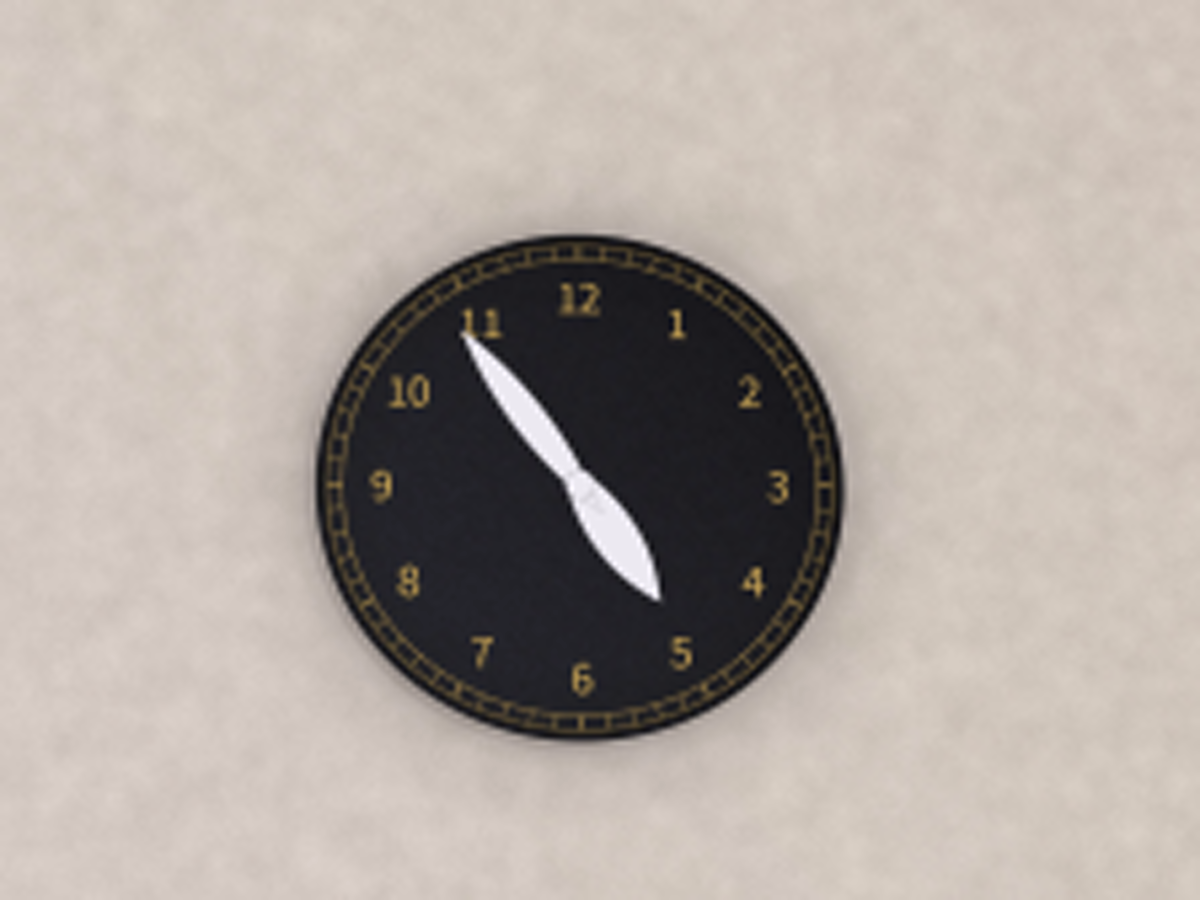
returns 4:54
